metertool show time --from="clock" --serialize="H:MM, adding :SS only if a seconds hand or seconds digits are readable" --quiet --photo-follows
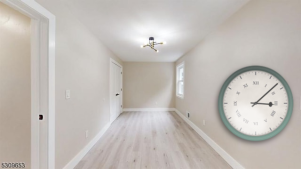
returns 3:08
